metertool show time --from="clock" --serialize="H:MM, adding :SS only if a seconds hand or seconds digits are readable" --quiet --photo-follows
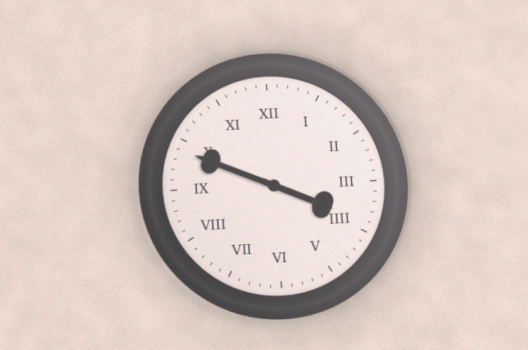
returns 3:49
